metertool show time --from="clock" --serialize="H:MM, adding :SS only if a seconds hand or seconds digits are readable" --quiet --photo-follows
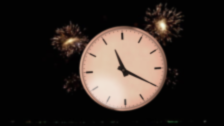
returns 11:20
